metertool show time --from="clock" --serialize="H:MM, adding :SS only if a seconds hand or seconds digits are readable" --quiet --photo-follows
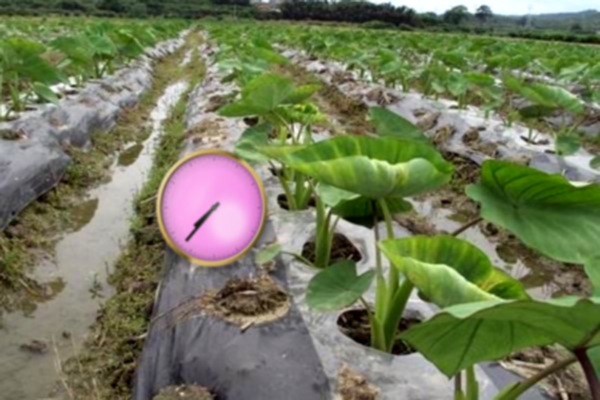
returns 7:37
